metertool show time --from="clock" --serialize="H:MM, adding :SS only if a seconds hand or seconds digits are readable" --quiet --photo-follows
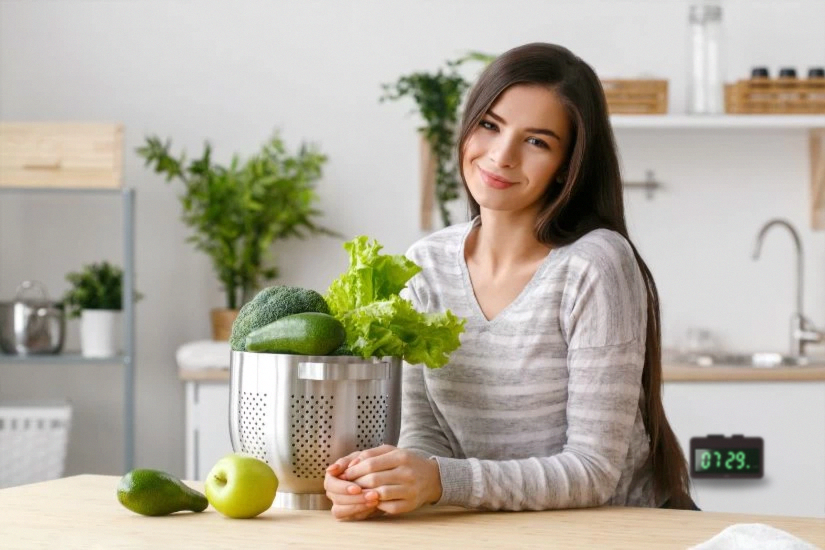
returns 7:29
